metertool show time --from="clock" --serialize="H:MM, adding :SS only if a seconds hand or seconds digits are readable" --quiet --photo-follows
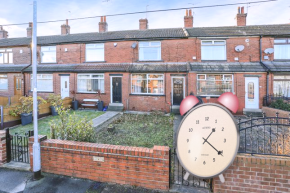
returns 1:21
